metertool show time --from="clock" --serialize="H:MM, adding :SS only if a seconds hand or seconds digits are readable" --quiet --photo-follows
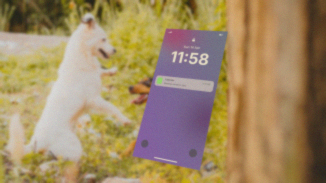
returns 11:58
